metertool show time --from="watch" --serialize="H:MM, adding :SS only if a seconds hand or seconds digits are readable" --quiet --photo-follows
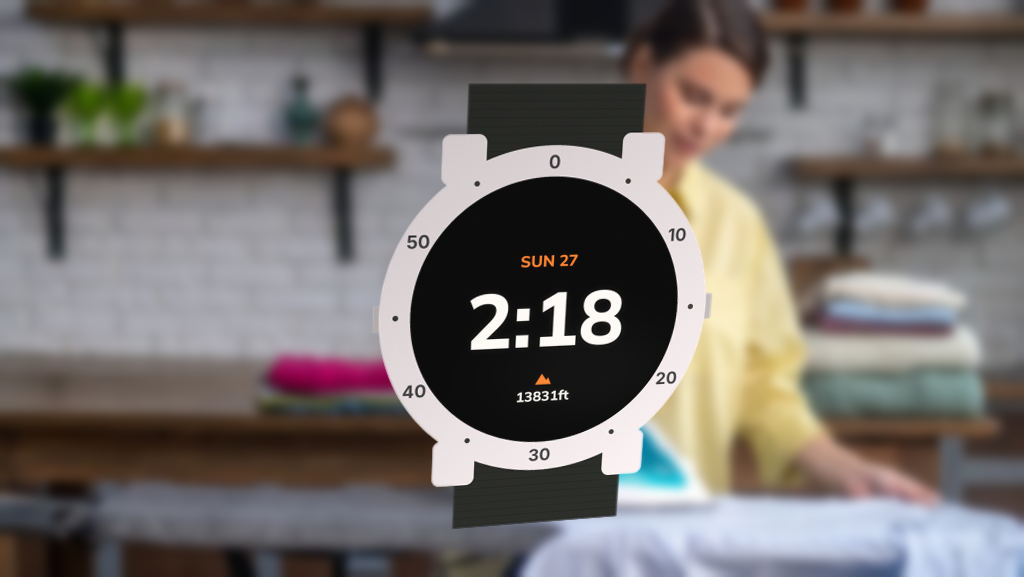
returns 2:18
